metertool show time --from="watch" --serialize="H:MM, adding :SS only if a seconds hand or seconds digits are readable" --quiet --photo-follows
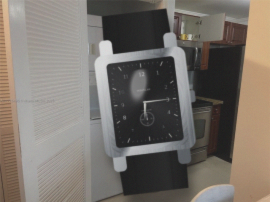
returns 6:15
